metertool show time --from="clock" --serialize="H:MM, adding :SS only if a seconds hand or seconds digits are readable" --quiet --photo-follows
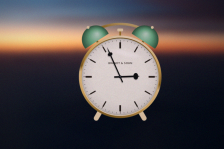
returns 2:56
